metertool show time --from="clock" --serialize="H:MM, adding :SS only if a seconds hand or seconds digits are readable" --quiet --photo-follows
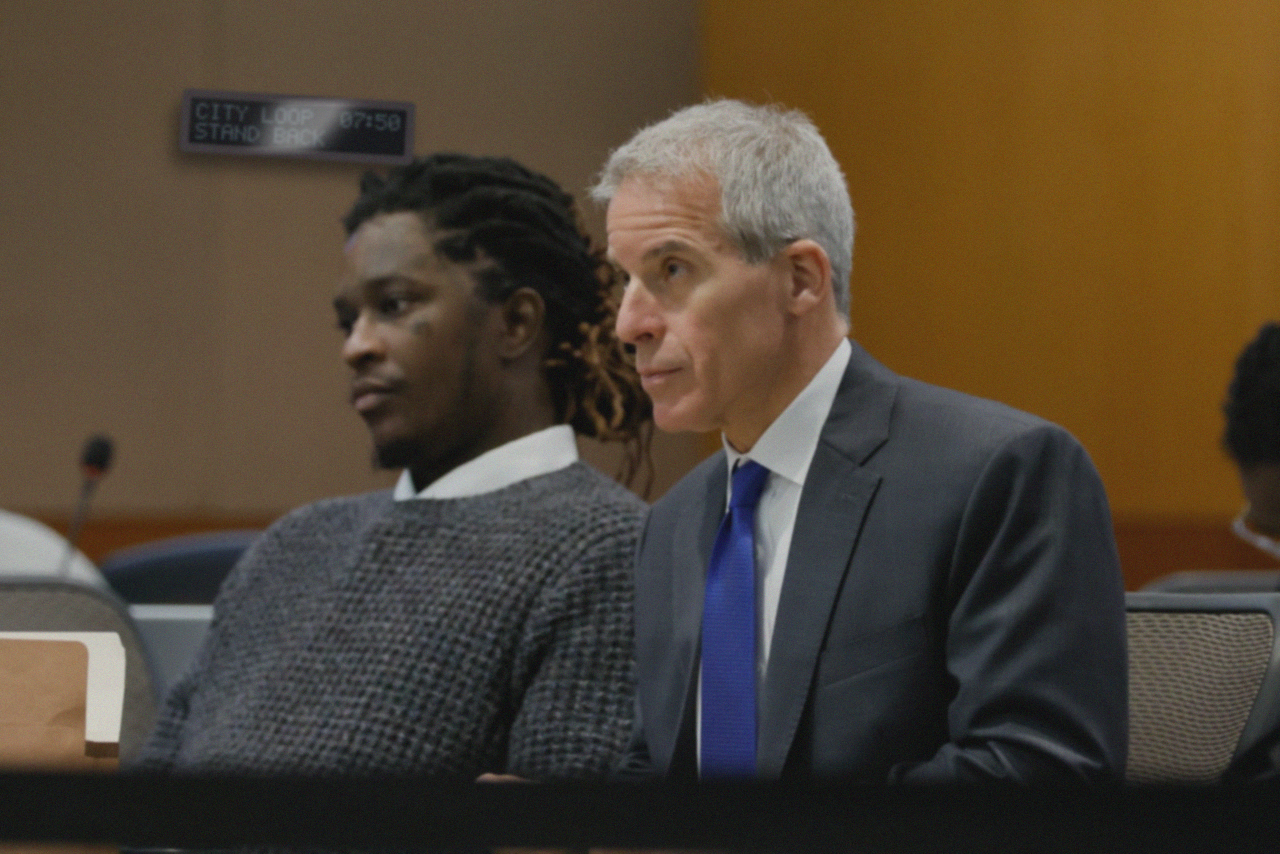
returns 7:50
